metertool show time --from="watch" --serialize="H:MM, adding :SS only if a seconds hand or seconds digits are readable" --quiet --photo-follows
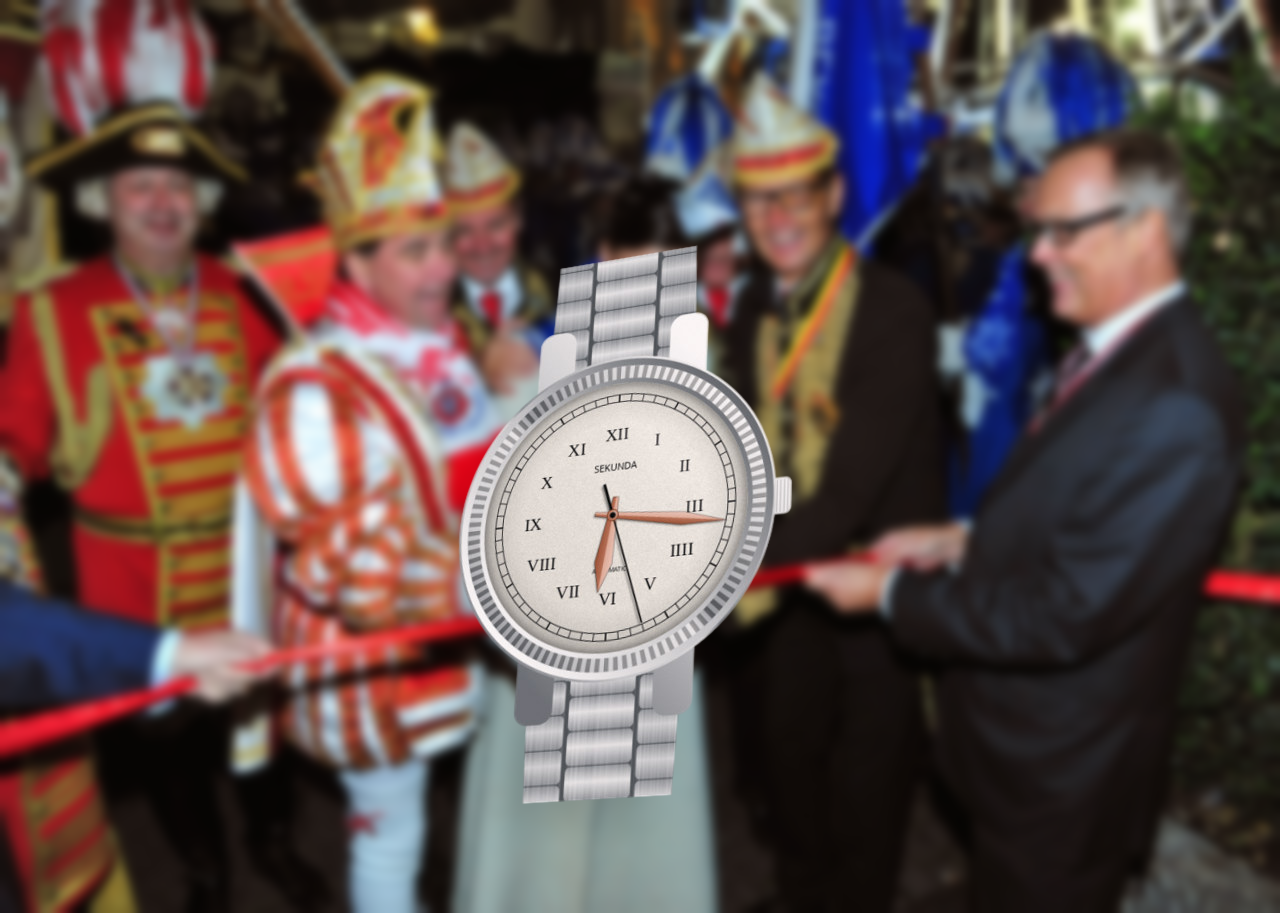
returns 6:16:27
